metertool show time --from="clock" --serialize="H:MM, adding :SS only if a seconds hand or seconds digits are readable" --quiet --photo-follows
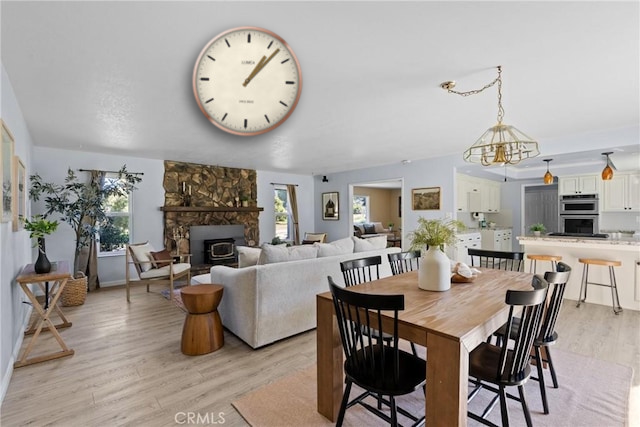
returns 1:07
